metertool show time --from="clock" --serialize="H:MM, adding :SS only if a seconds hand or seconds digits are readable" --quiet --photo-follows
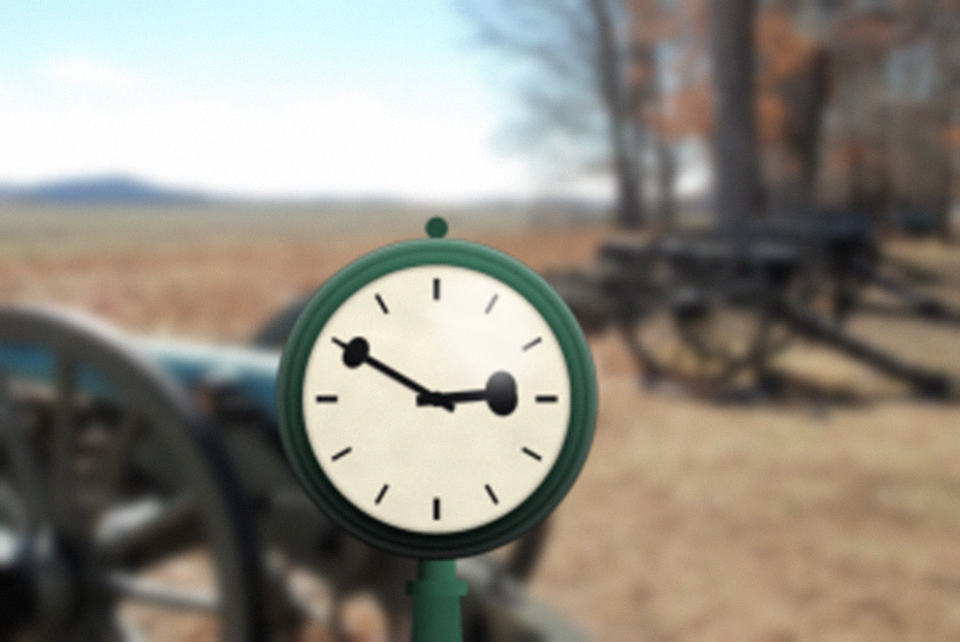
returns 2:50
